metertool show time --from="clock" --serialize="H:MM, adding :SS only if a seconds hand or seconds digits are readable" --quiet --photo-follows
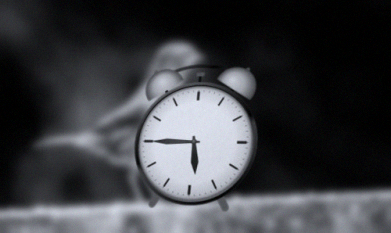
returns 5:45
